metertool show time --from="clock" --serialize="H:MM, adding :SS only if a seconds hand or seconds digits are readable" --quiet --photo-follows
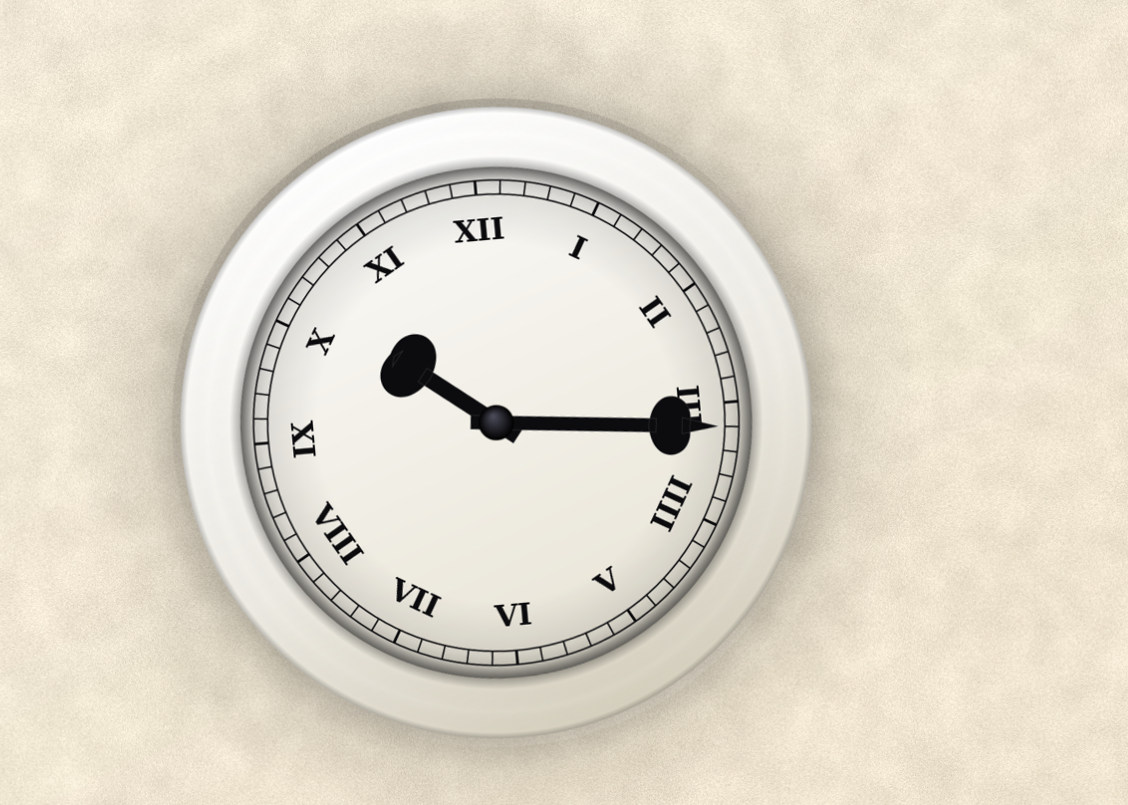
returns 10:16
